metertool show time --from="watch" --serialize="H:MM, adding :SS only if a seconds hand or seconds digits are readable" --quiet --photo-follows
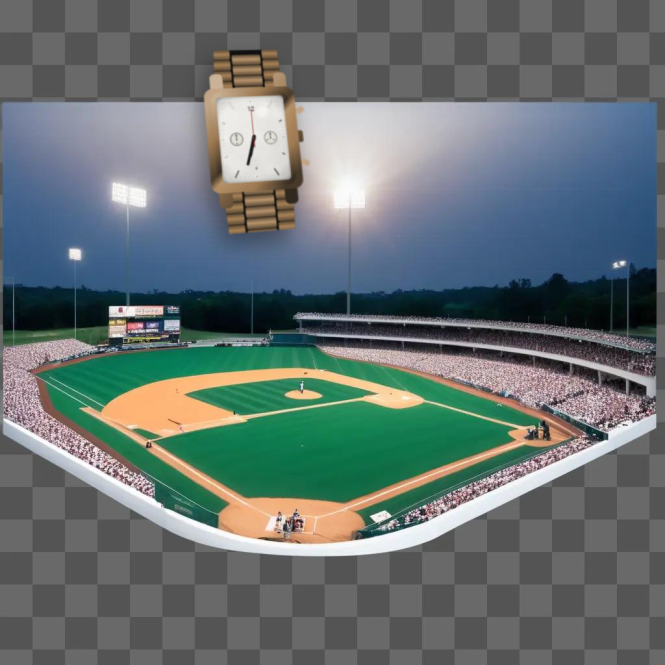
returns 6:33
